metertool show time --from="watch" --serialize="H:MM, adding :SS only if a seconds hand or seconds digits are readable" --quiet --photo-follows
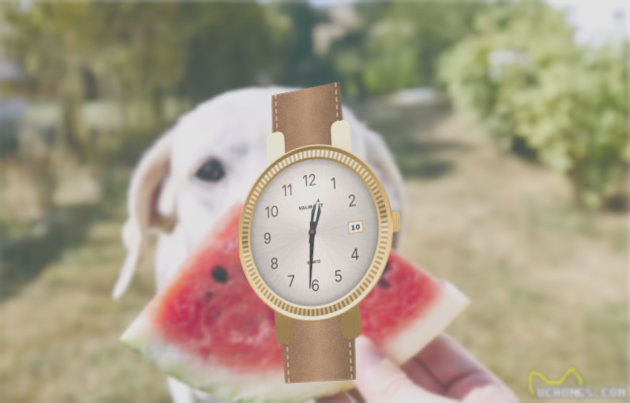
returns 12:31
